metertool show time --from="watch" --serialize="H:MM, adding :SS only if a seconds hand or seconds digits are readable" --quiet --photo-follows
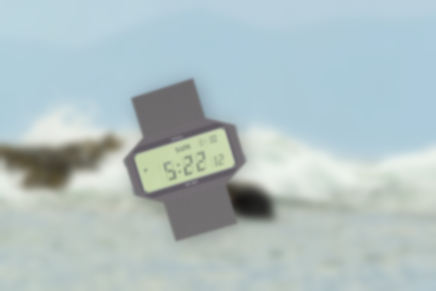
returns 5:22
